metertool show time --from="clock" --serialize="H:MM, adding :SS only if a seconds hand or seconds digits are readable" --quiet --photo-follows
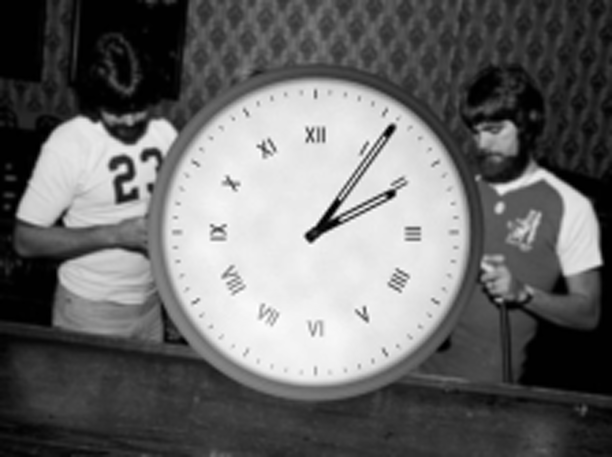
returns 2:06
